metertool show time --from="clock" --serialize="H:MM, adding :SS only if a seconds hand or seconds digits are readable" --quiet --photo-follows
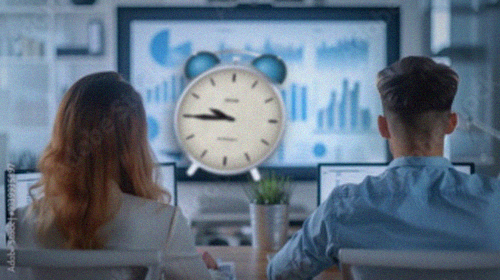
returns 9:45
